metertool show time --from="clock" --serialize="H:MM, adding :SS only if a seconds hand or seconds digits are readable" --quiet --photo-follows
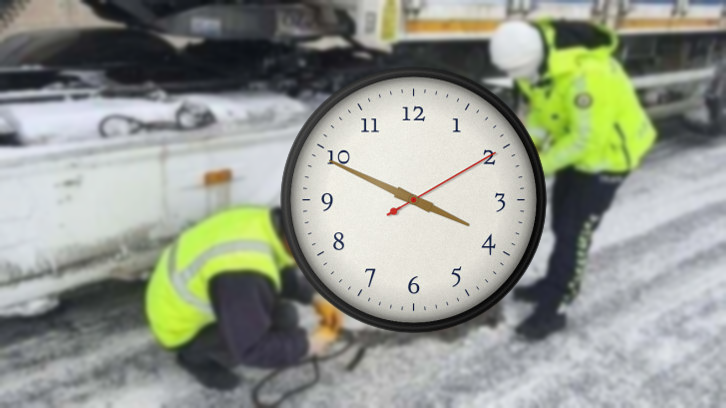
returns 3:49:10
